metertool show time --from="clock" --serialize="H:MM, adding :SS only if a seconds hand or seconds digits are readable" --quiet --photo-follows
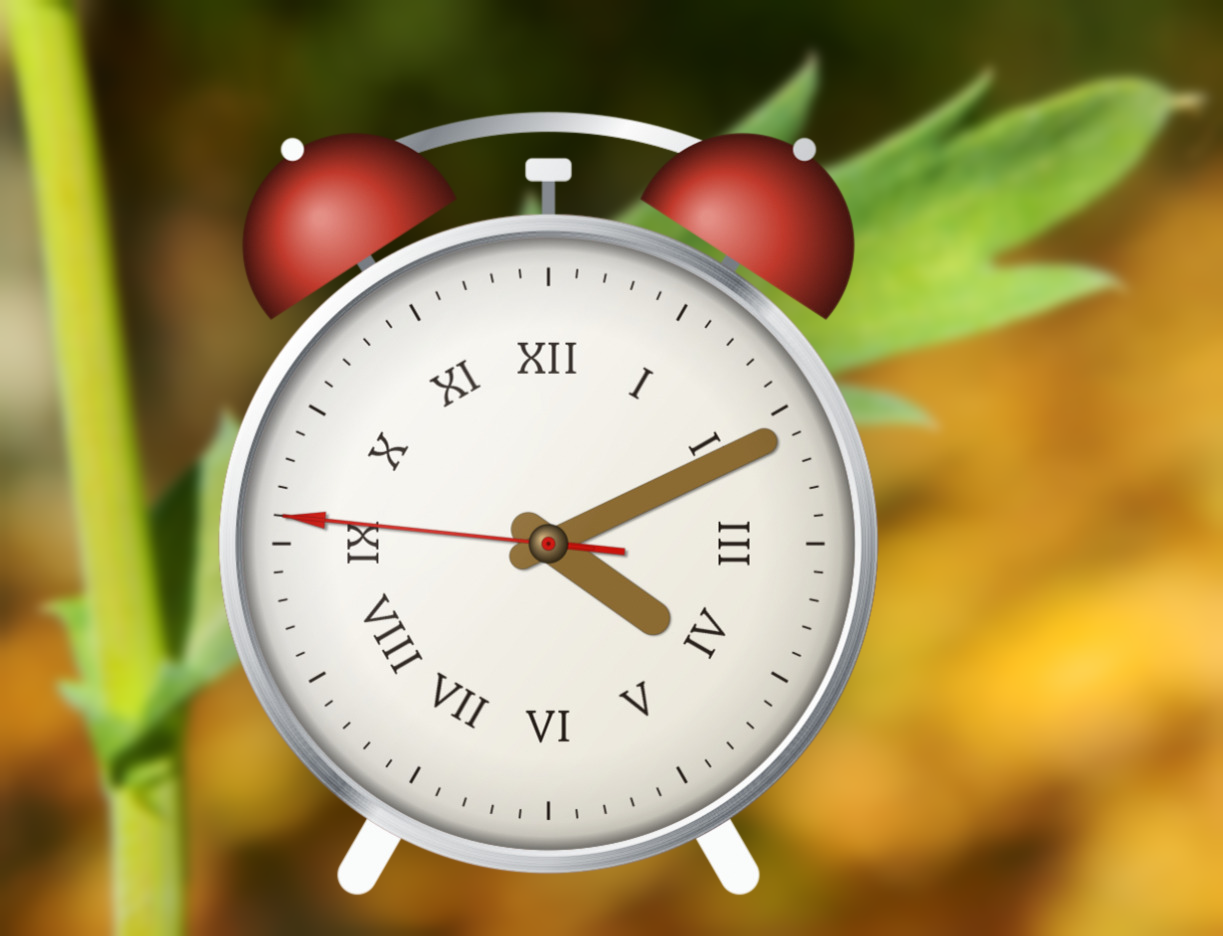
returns 4:10:46
